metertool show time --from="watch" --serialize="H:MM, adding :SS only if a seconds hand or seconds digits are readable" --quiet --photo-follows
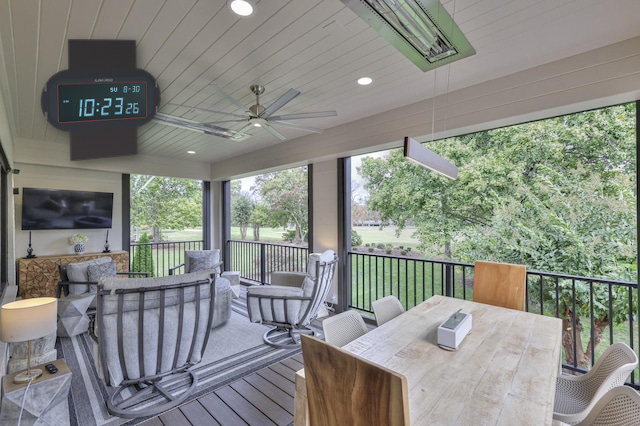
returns 10:23:26
